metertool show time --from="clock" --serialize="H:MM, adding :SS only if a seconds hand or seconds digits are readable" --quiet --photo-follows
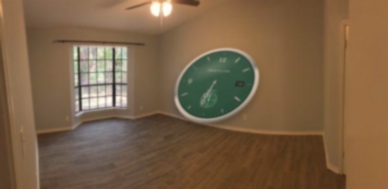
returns 6:32
